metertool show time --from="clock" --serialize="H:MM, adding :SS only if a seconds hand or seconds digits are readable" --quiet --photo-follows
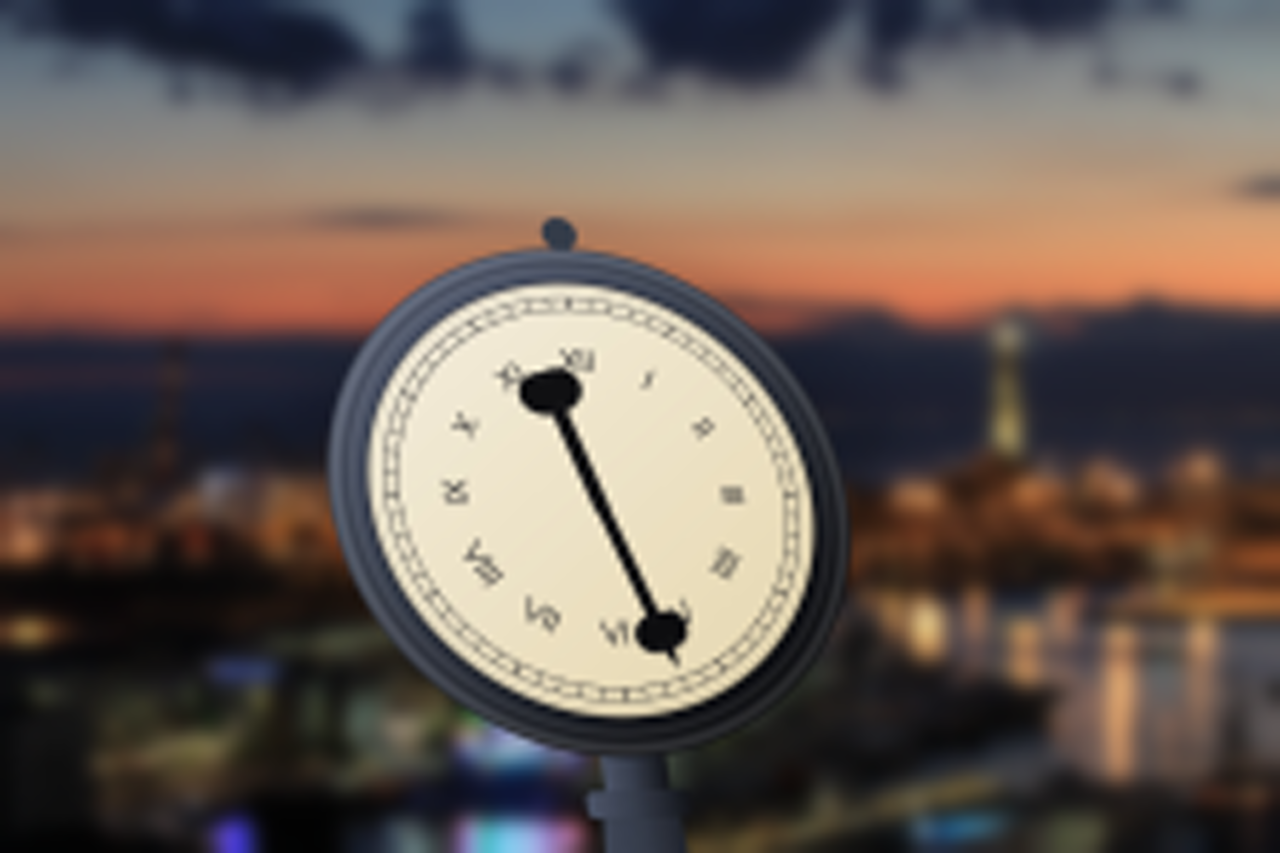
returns 11:27
